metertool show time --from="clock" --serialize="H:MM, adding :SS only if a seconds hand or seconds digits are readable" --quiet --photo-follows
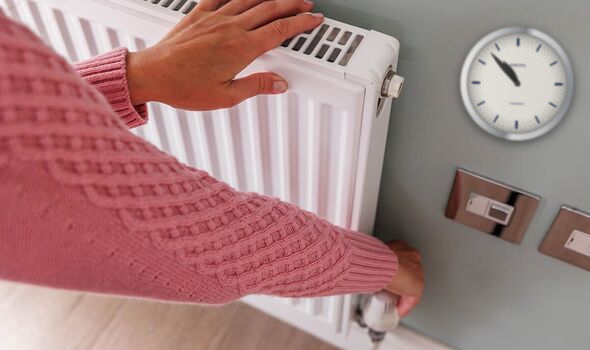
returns 10:53
